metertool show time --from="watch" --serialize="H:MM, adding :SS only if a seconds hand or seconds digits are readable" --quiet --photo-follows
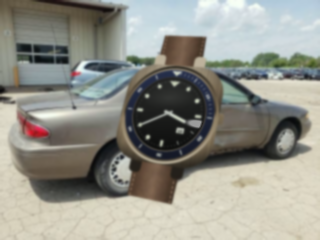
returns 3:40
